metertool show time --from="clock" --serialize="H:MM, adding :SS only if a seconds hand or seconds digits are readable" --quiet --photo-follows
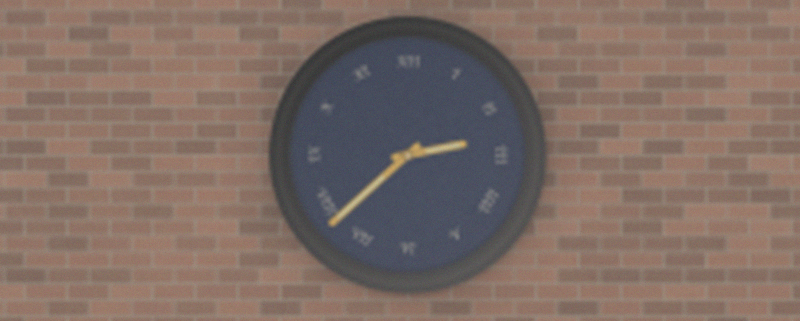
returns 2:38
